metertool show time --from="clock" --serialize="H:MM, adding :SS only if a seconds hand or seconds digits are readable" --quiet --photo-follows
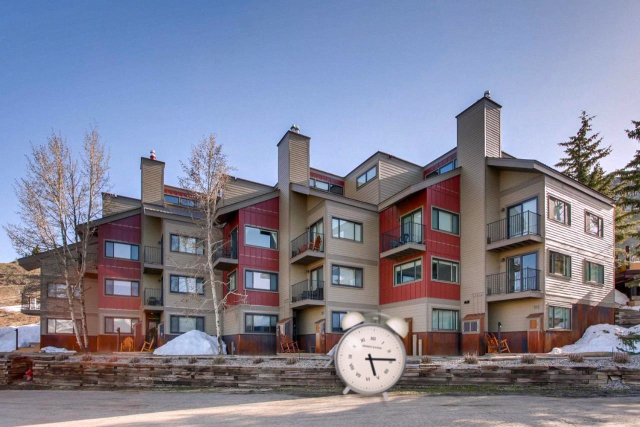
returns 5:14
